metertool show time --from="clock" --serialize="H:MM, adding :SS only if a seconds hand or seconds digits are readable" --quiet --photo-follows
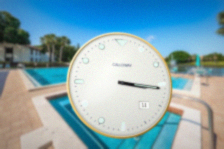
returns 3:16
